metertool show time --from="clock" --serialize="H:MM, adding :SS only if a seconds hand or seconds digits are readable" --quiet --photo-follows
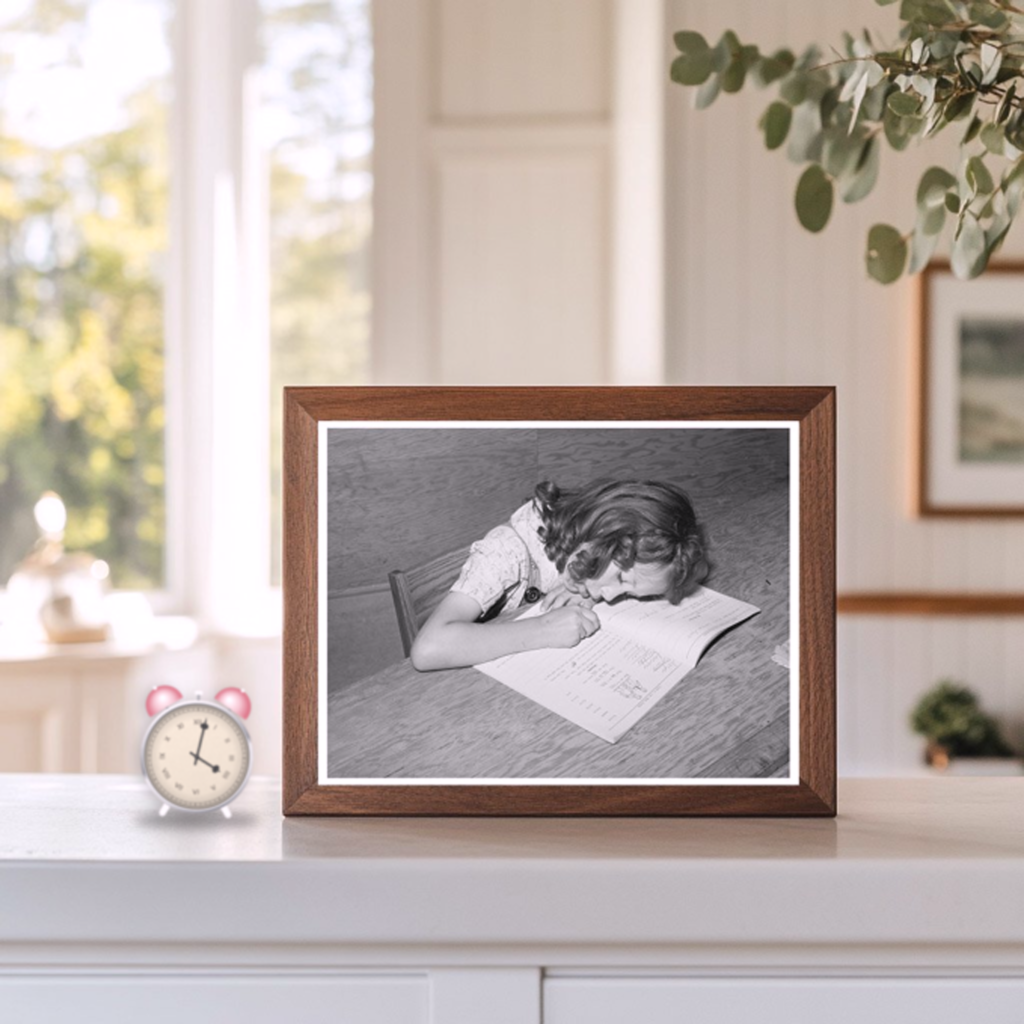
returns 4:02
